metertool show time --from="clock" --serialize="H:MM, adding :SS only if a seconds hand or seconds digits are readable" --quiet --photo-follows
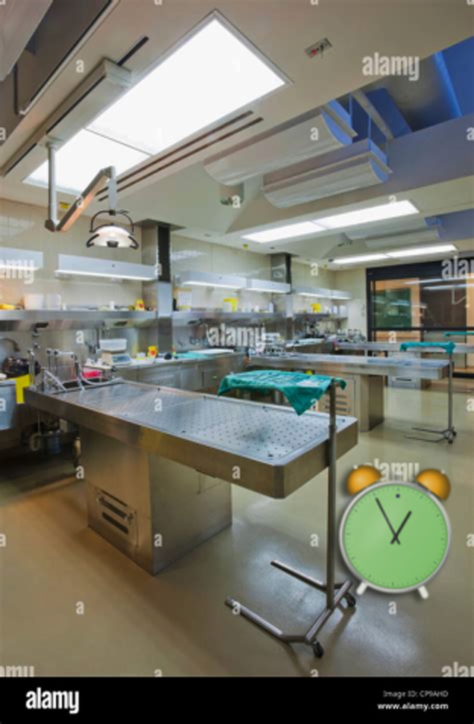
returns 12:55
